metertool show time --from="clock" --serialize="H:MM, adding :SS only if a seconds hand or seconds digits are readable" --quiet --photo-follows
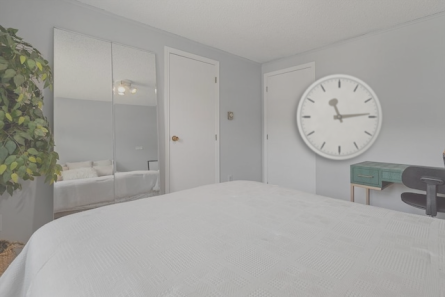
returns 11:14
